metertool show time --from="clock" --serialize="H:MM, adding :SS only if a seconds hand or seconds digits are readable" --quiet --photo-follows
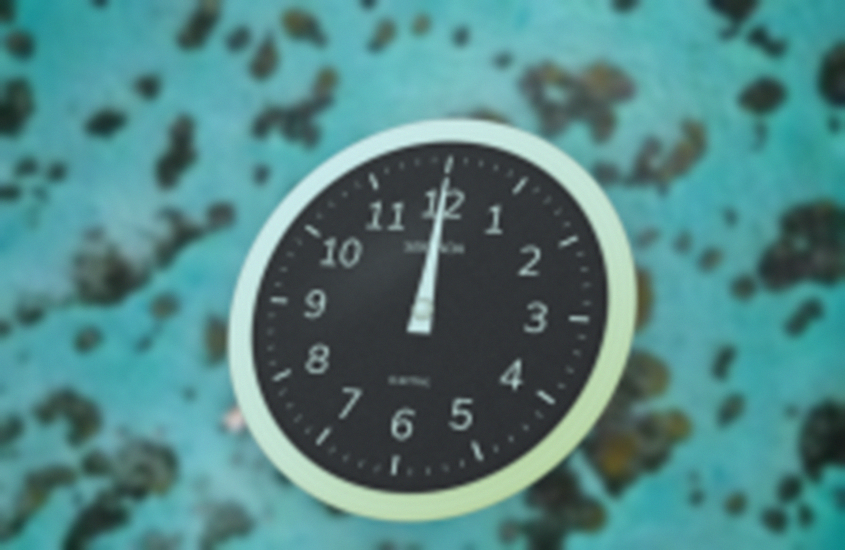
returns 12:00
